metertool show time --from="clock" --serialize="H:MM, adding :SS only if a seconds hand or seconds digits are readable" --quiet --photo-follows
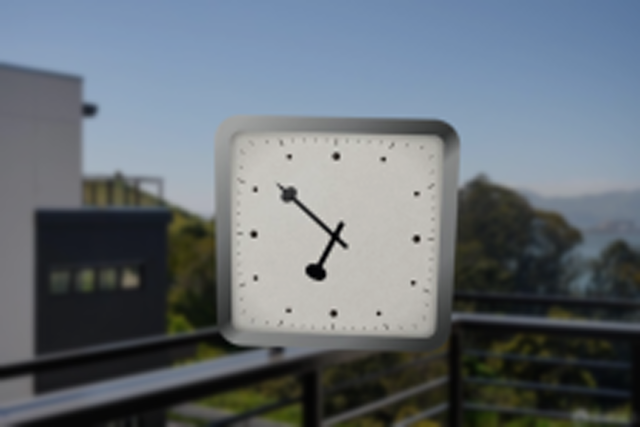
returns 6:52
